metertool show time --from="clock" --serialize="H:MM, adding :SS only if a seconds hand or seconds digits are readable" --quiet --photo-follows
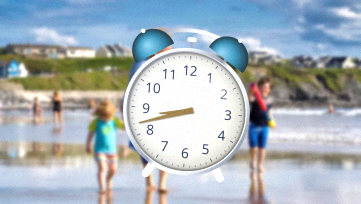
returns 8:42
